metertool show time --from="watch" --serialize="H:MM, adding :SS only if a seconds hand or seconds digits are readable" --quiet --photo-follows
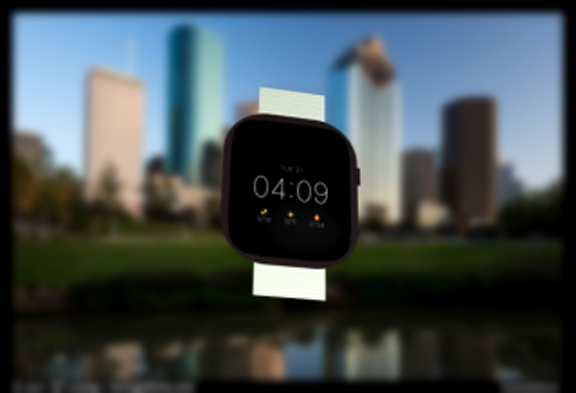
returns 4:09
